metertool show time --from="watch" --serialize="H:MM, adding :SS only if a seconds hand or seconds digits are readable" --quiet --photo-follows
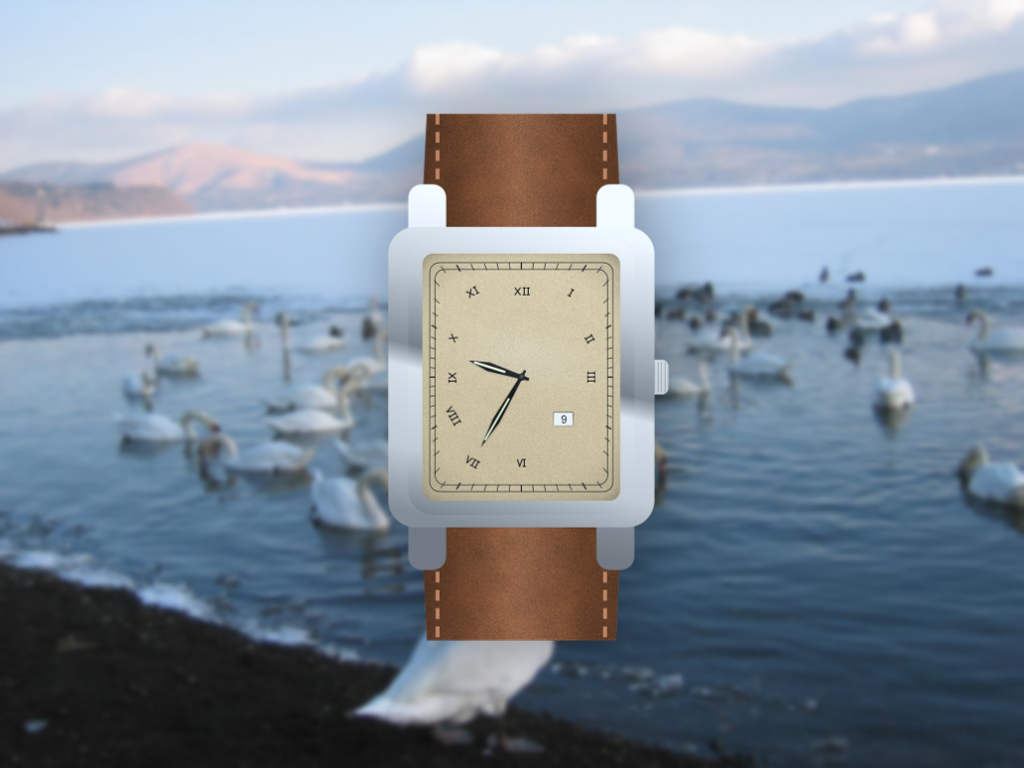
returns 9:35
